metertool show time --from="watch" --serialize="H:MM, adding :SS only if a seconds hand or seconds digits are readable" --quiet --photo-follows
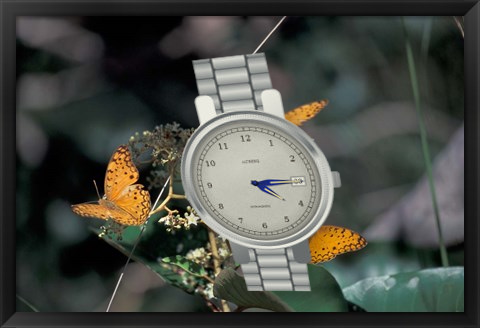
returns 4:15
